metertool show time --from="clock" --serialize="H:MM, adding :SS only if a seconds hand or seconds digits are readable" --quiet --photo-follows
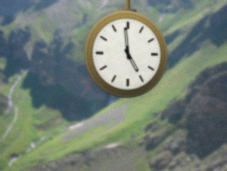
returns 4:59
